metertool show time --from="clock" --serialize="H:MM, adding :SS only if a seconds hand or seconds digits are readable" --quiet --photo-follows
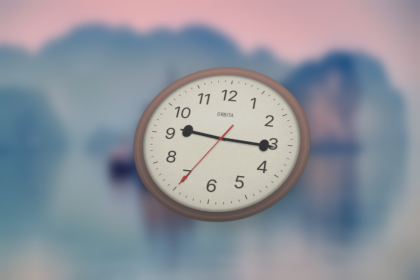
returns 9:15:35
